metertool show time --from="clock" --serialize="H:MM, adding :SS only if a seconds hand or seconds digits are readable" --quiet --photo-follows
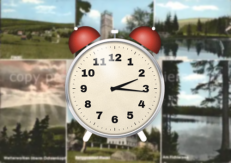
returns 2:16
